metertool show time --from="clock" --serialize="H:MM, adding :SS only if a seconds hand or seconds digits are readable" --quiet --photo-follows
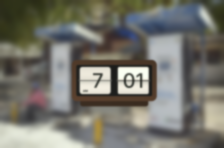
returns 7:01
